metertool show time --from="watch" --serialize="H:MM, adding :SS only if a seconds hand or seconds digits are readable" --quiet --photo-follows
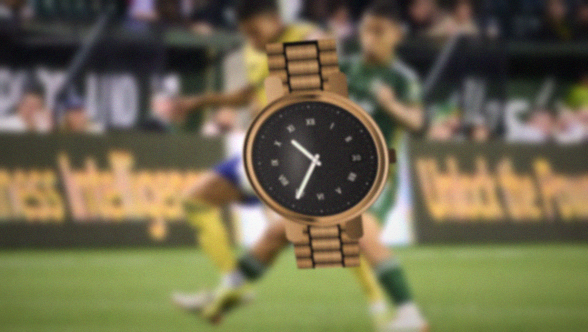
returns 10:35
